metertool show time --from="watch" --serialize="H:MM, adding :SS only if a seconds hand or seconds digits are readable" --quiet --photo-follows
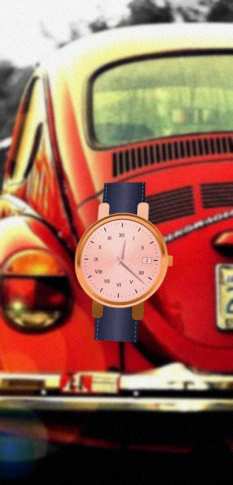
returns 12:22
